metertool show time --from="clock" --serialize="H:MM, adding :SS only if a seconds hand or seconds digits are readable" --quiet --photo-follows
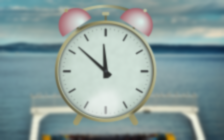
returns 11:52
